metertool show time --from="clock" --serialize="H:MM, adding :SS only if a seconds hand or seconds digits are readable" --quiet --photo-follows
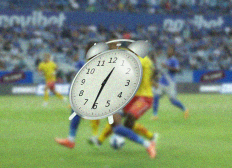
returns 12:31
